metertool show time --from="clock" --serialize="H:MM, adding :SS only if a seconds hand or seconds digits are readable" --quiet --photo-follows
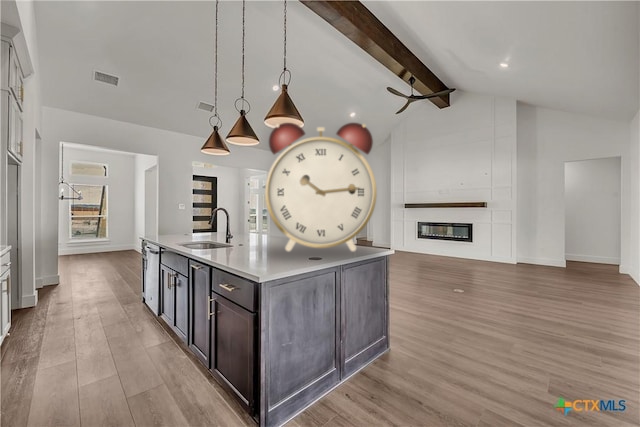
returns 10:14
